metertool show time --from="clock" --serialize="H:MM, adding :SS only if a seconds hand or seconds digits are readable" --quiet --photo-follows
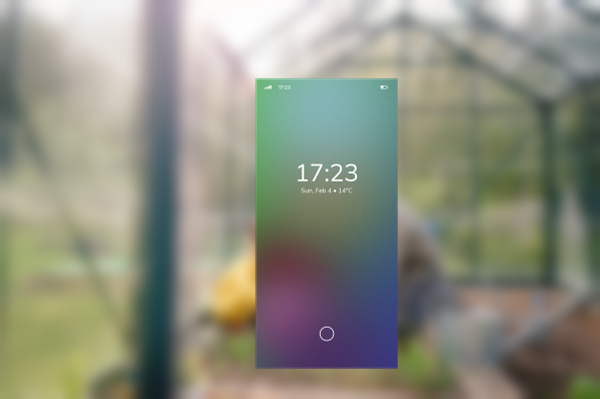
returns 17:23
